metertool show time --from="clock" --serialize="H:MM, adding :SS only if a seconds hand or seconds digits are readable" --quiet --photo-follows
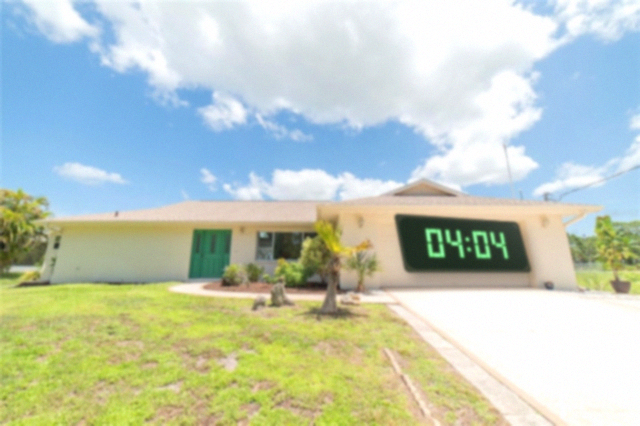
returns 4:04
